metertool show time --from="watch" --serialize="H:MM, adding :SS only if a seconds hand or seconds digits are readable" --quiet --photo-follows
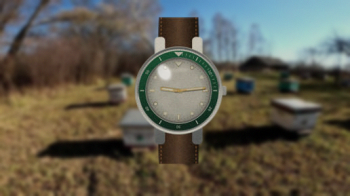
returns 9:14
